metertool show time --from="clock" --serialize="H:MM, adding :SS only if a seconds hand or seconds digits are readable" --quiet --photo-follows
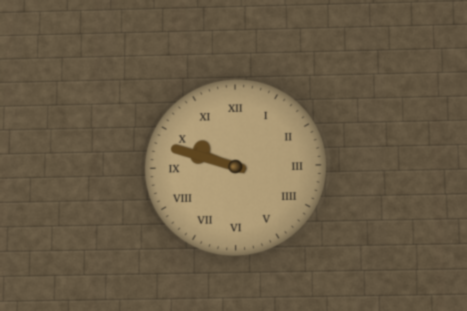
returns 9:48
